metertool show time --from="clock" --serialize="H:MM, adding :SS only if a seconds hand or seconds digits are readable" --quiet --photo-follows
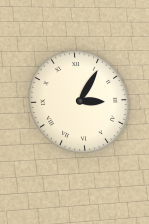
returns 3:06
